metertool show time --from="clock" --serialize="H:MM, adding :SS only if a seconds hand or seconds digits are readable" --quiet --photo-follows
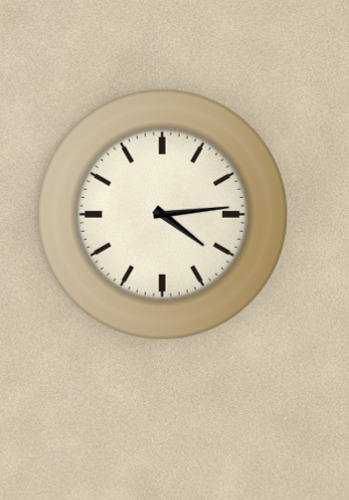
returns 4:14
